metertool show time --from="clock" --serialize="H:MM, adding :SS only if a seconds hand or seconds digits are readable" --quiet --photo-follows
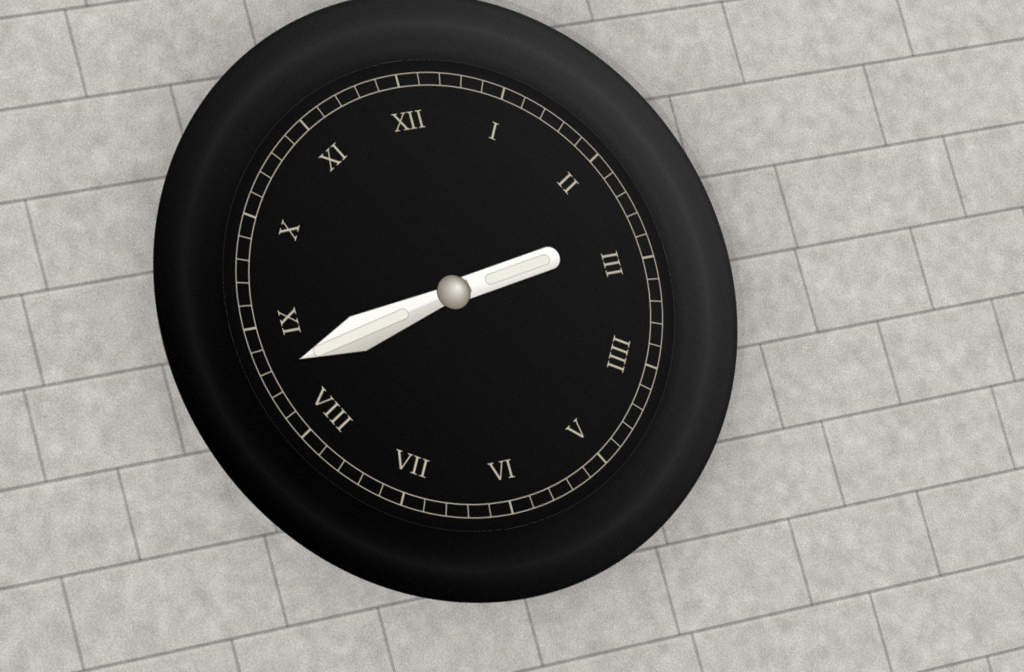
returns 2:43
